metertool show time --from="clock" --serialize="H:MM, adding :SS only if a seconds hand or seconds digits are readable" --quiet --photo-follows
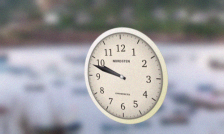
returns 9:48
